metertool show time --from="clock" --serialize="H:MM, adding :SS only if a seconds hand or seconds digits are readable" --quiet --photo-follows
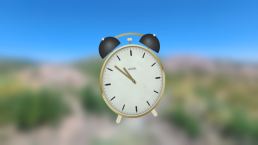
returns 10:52
